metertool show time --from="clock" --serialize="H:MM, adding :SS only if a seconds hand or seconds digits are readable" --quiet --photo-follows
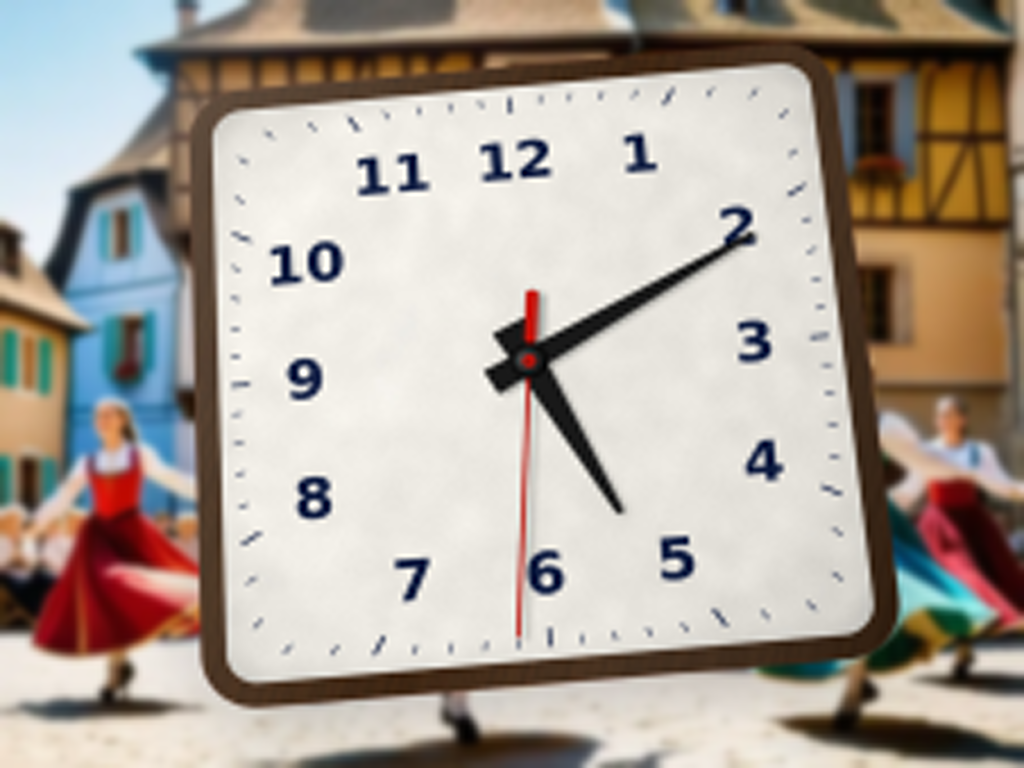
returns 5:10:31
